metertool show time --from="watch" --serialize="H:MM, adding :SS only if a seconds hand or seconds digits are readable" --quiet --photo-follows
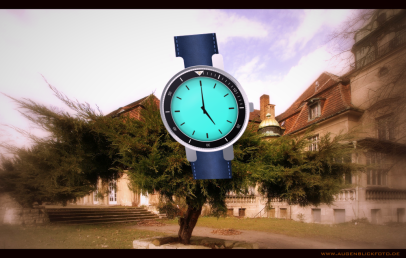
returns 5:00
